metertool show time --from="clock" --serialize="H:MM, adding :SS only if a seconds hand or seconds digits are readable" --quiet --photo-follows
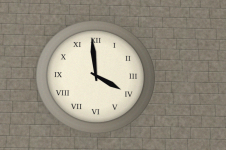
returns 3:59
